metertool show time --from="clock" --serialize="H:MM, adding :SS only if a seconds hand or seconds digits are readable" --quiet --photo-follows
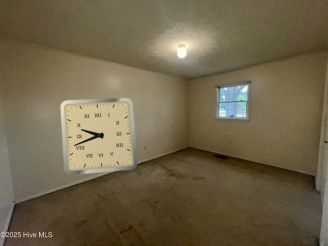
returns 9:42
